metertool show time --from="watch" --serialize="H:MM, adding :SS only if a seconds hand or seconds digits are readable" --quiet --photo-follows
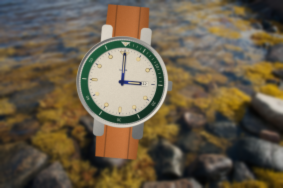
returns 3:00
